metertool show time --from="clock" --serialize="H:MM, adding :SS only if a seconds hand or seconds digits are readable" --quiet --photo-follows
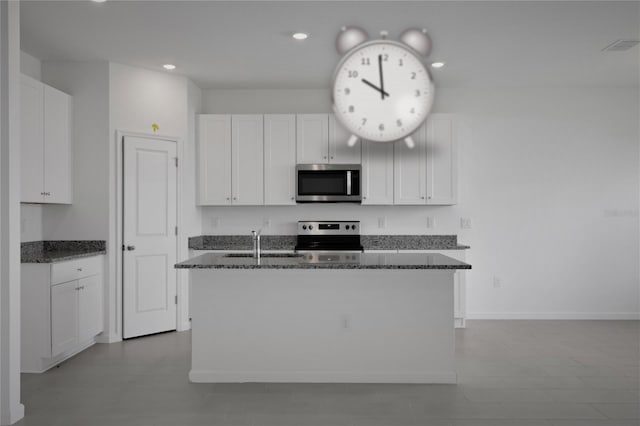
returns 9:59
